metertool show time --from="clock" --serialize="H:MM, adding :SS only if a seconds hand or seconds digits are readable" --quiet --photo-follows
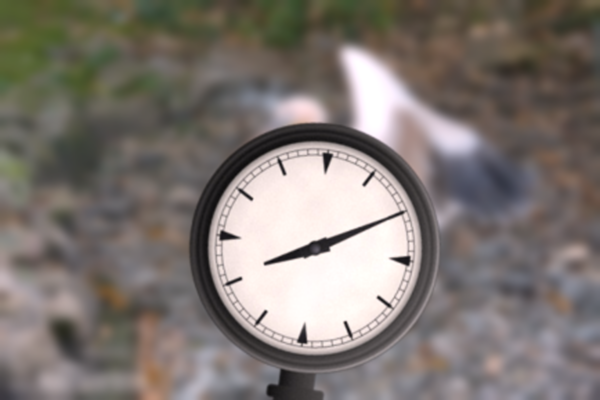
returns 8:10
